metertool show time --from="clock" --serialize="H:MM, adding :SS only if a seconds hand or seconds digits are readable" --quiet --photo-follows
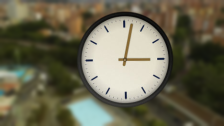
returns 3:02
